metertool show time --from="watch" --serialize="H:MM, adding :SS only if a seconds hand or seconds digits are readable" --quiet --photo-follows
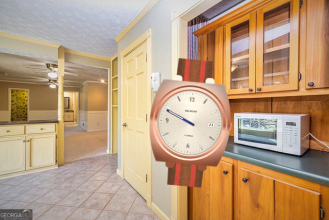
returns 9:49
